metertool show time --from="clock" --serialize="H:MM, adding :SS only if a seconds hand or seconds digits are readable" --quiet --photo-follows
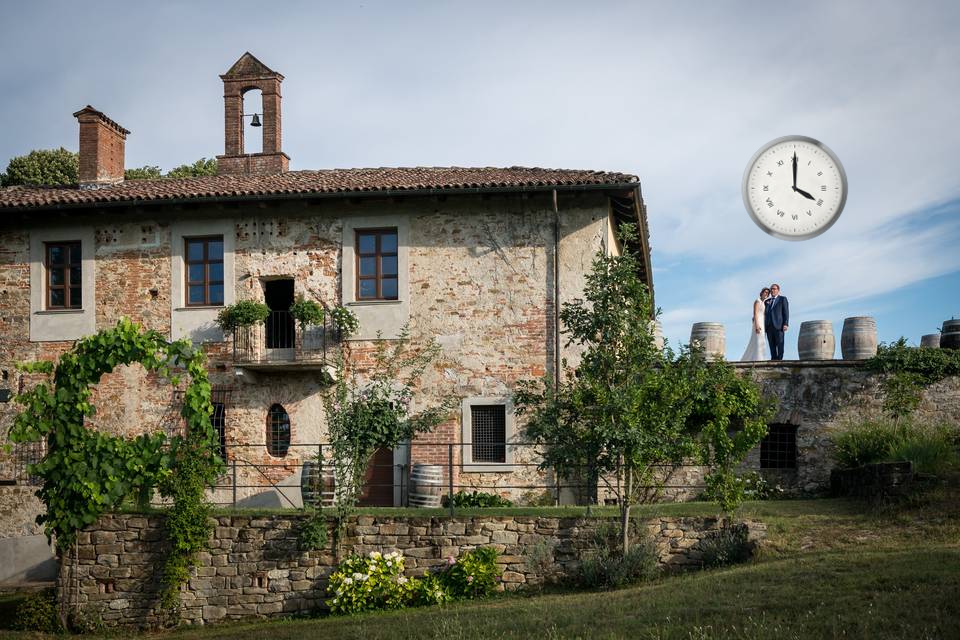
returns 4:00
